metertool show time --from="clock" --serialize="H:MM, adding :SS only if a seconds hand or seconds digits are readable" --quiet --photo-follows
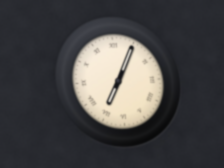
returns 7:05
